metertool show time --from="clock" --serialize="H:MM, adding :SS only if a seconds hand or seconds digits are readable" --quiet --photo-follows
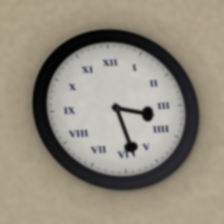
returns 3:28
